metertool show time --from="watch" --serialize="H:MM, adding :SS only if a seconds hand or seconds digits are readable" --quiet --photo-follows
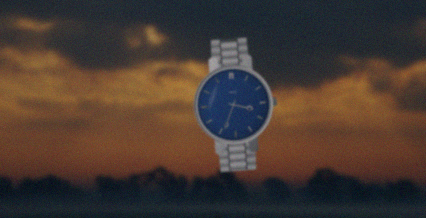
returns 3:34
